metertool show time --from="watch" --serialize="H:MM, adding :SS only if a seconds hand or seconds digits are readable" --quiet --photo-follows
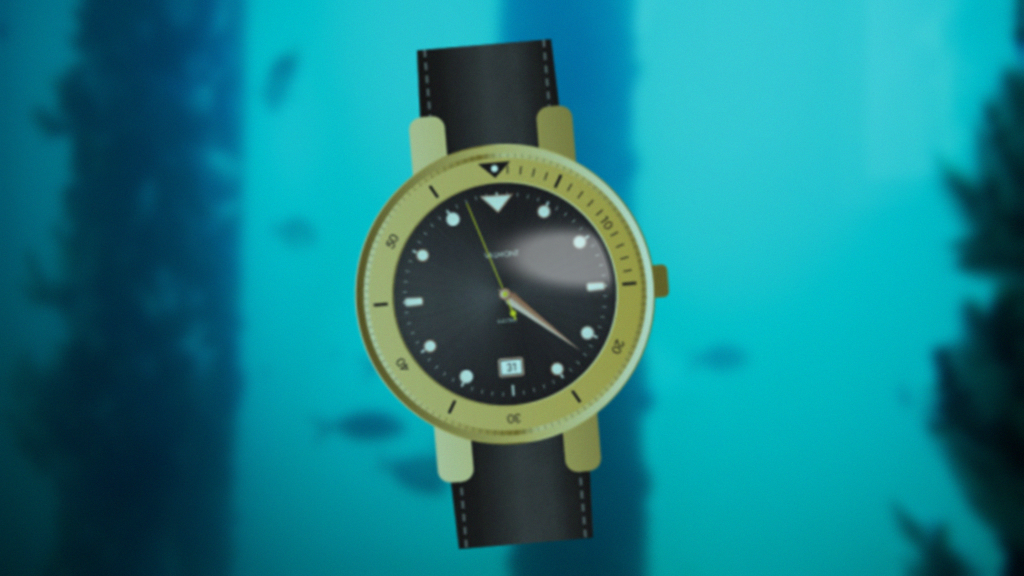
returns 4:21:57
